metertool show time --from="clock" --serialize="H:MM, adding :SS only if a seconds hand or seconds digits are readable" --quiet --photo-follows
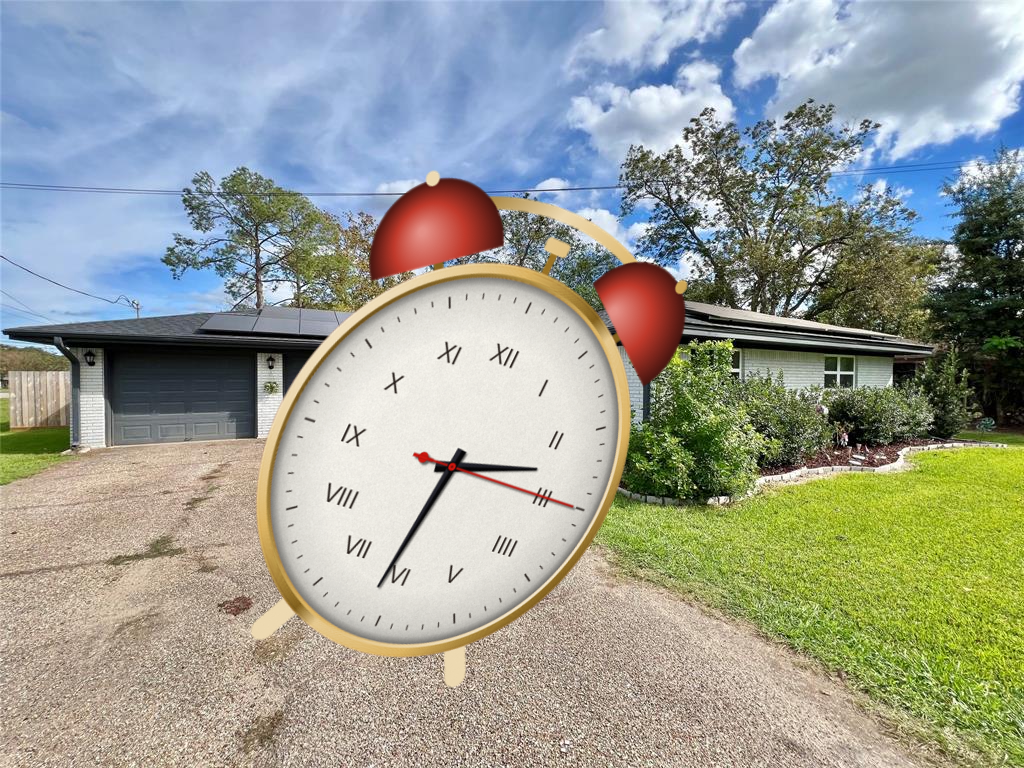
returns 2:31:15
